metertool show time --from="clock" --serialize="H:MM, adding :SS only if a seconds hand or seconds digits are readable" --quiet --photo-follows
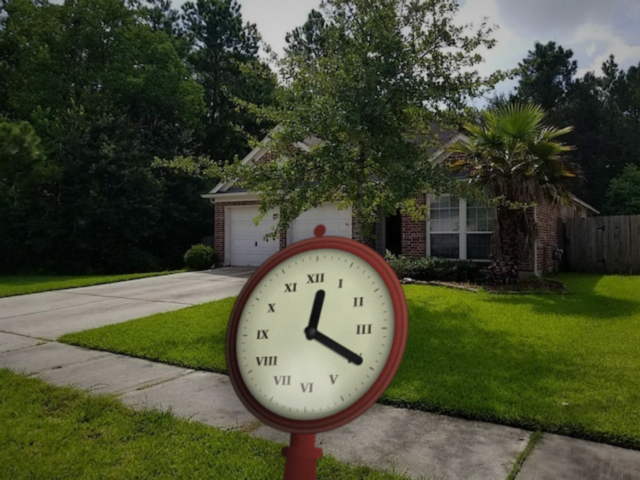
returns 12:20
